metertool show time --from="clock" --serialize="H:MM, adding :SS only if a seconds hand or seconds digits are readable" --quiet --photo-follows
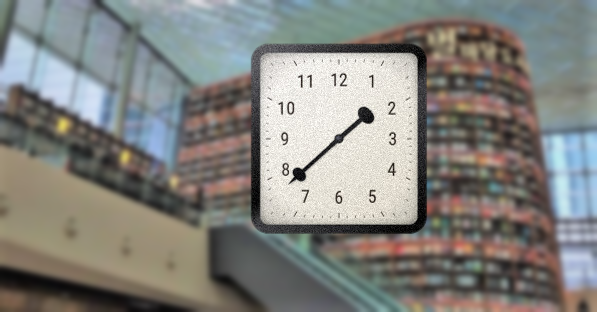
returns 1:38
